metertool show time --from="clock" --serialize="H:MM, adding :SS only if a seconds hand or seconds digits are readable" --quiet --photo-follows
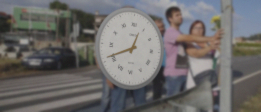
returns 12:41
